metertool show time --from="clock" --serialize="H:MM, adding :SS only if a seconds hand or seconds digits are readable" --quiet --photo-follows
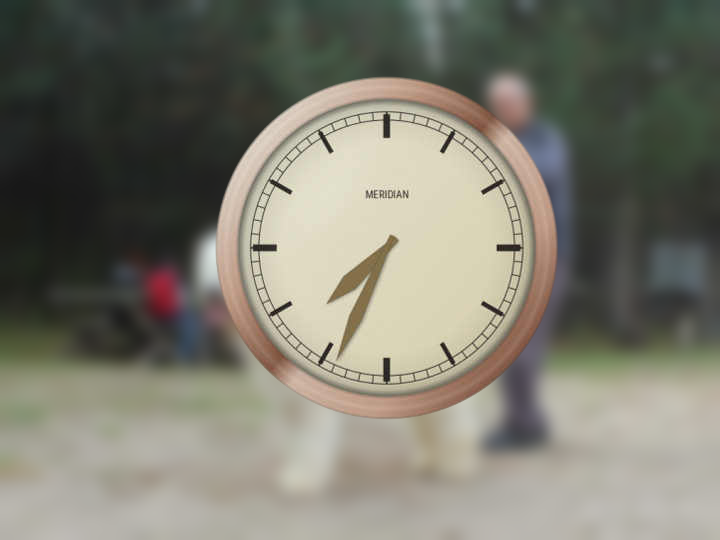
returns 7:34
